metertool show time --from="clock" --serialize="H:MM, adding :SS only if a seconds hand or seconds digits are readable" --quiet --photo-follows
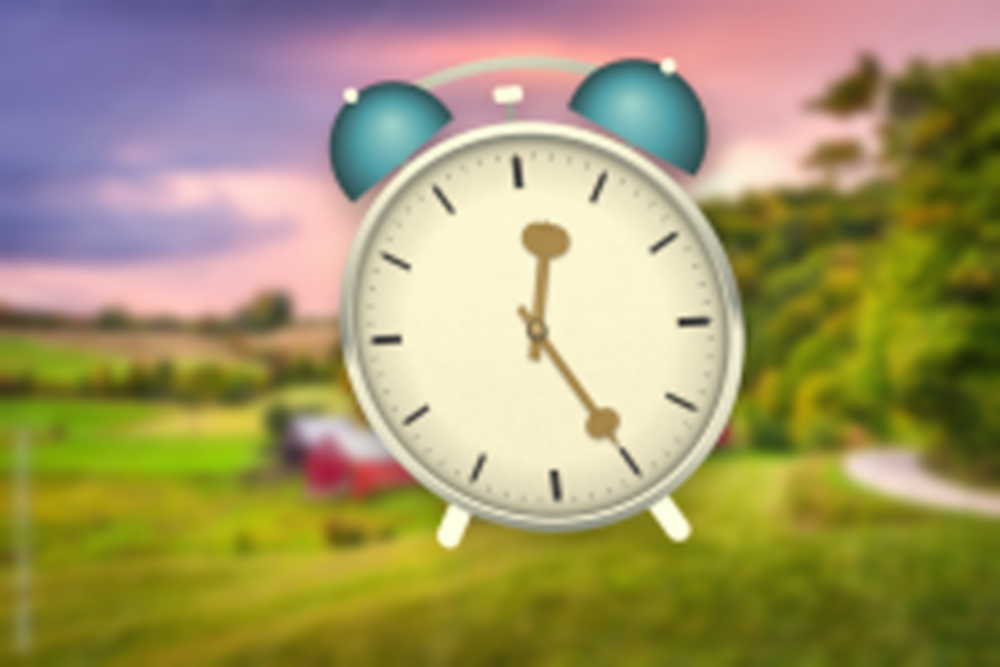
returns 12:25
